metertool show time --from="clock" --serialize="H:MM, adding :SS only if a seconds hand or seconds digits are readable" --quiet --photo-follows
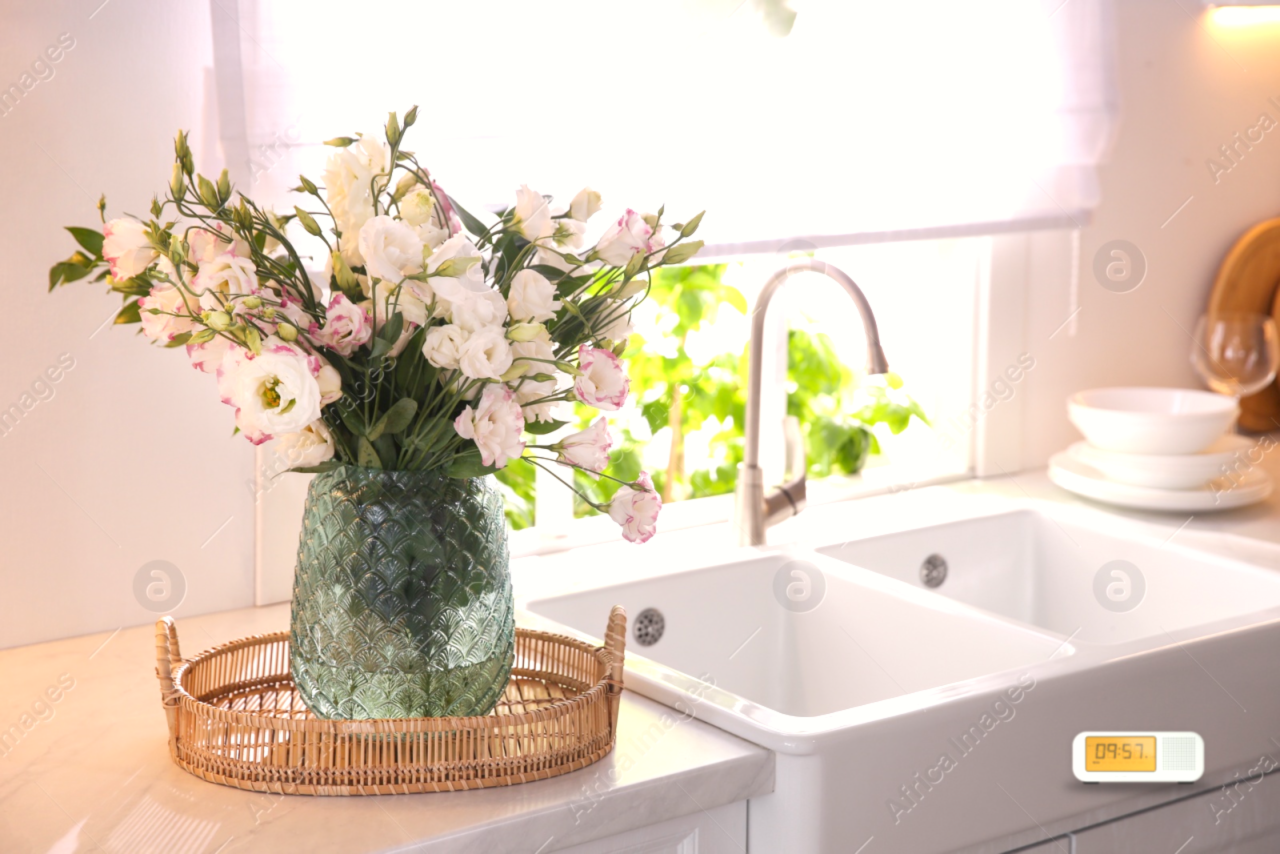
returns 9:57
